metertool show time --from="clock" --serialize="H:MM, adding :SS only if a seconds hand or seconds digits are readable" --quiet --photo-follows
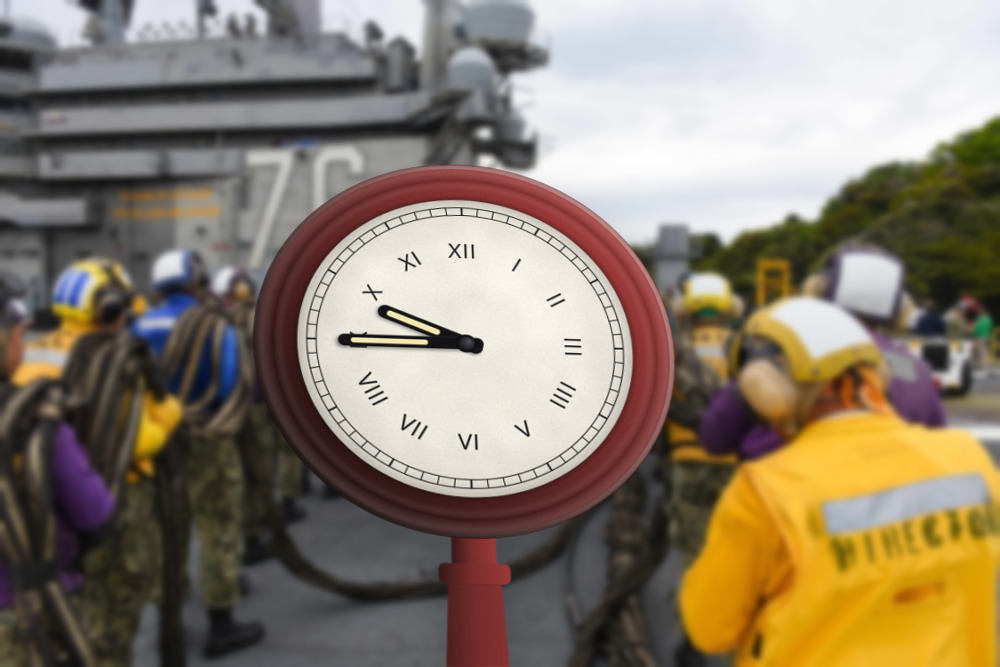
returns 9:45
